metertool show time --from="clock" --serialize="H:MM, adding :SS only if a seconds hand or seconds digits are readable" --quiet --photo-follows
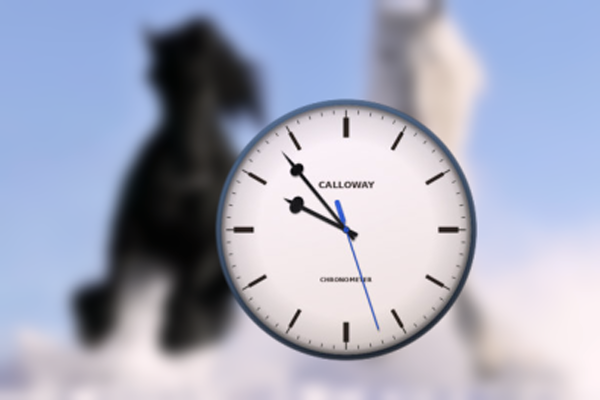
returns 9:53:27
